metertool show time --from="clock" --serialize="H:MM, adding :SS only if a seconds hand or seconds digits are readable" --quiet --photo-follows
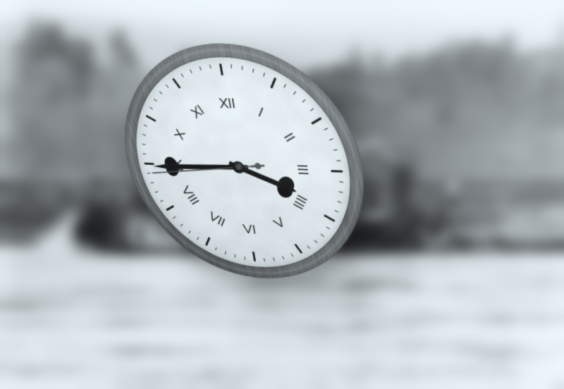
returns 3:44:44
